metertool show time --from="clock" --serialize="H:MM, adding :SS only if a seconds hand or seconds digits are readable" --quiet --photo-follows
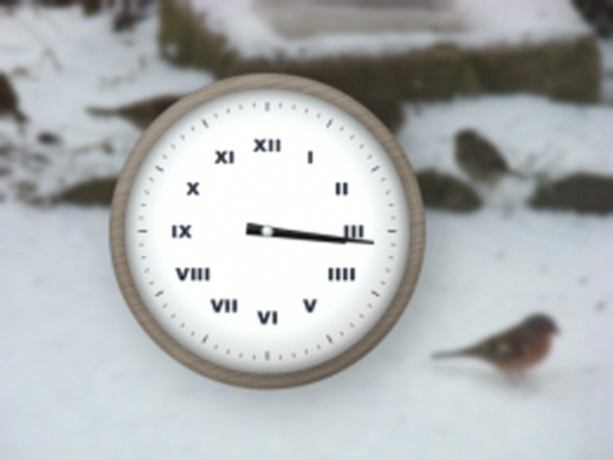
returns 3:16
